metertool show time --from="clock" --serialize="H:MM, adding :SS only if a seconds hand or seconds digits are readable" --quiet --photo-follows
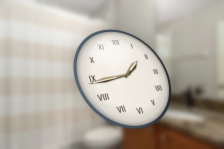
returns 1:44
